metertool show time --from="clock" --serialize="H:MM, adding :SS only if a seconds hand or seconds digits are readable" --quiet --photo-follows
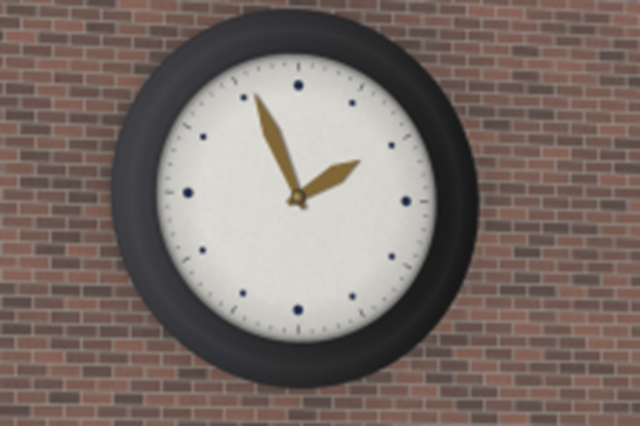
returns 1:56
